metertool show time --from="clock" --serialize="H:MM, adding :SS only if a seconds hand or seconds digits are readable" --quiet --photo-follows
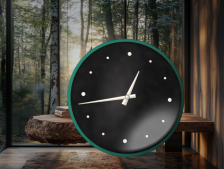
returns 12:43
